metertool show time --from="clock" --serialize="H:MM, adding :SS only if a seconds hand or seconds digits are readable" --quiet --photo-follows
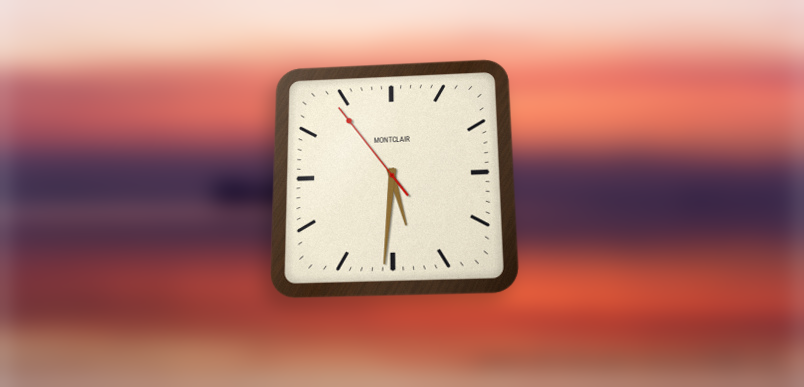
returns 5:30:54
